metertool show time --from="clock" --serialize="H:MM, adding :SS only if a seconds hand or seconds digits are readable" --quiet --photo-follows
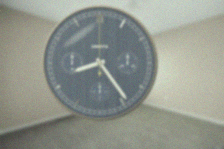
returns 8:24
